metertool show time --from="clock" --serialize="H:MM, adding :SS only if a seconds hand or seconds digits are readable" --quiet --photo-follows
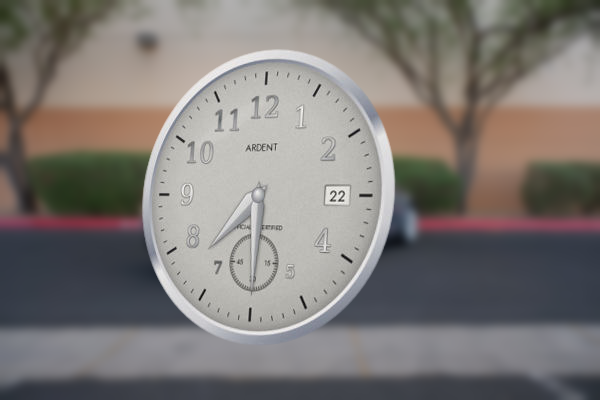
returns 7:30
